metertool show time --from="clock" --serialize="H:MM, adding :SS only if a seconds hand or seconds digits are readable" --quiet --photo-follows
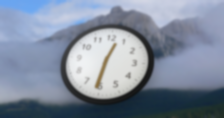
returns 12:31
